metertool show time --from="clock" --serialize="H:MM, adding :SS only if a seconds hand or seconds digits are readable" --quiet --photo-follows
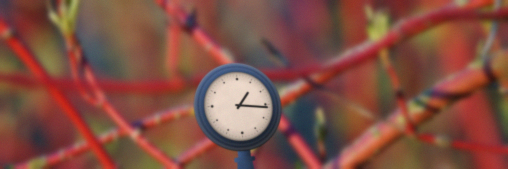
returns 1:16
